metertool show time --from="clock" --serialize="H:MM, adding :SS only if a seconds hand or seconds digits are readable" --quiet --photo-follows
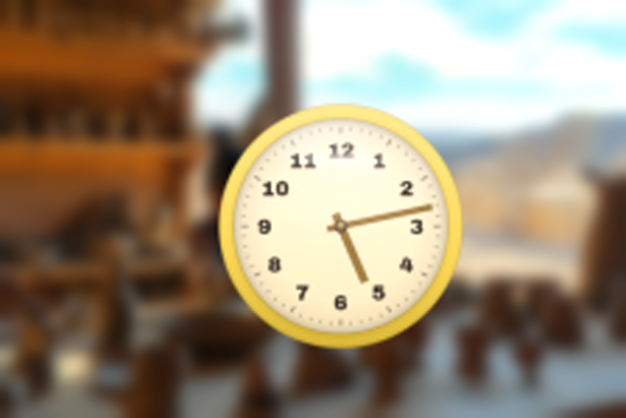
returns 5:13
